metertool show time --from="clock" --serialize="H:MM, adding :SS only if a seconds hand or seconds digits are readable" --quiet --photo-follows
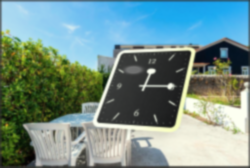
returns 12:15
